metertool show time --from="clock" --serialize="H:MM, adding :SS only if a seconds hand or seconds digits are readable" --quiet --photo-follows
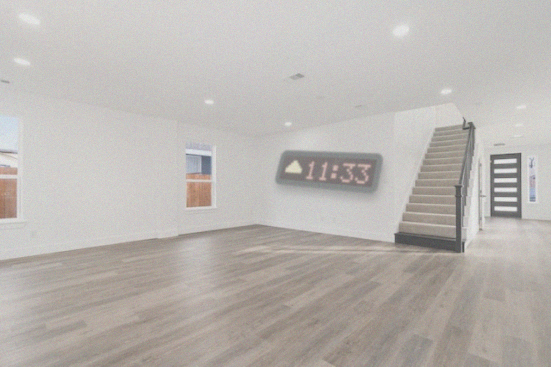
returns 11:33
